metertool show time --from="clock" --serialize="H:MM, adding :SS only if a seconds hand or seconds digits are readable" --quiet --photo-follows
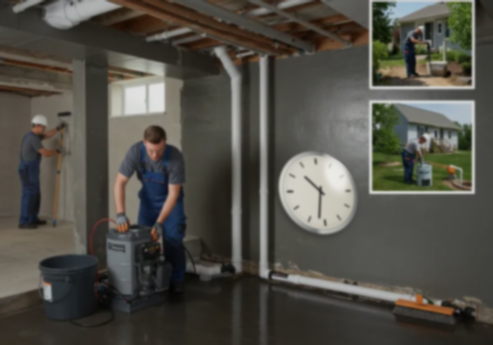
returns 10:32
